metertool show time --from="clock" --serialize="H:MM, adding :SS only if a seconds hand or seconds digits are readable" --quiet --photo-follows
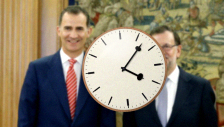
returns 4:07
